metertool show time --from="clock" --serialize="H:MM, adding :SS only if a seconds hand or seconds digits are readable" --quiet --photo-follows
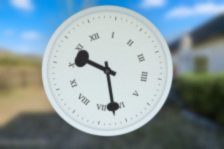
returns 10:32
